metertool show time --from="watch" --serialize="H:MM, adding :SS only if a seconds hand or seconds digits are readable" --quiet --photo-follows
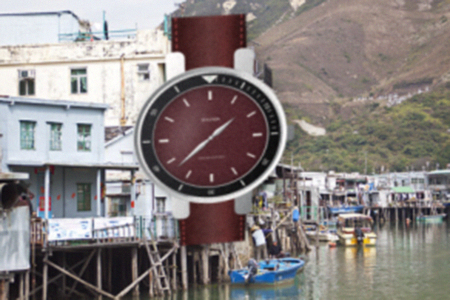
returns 1:38
